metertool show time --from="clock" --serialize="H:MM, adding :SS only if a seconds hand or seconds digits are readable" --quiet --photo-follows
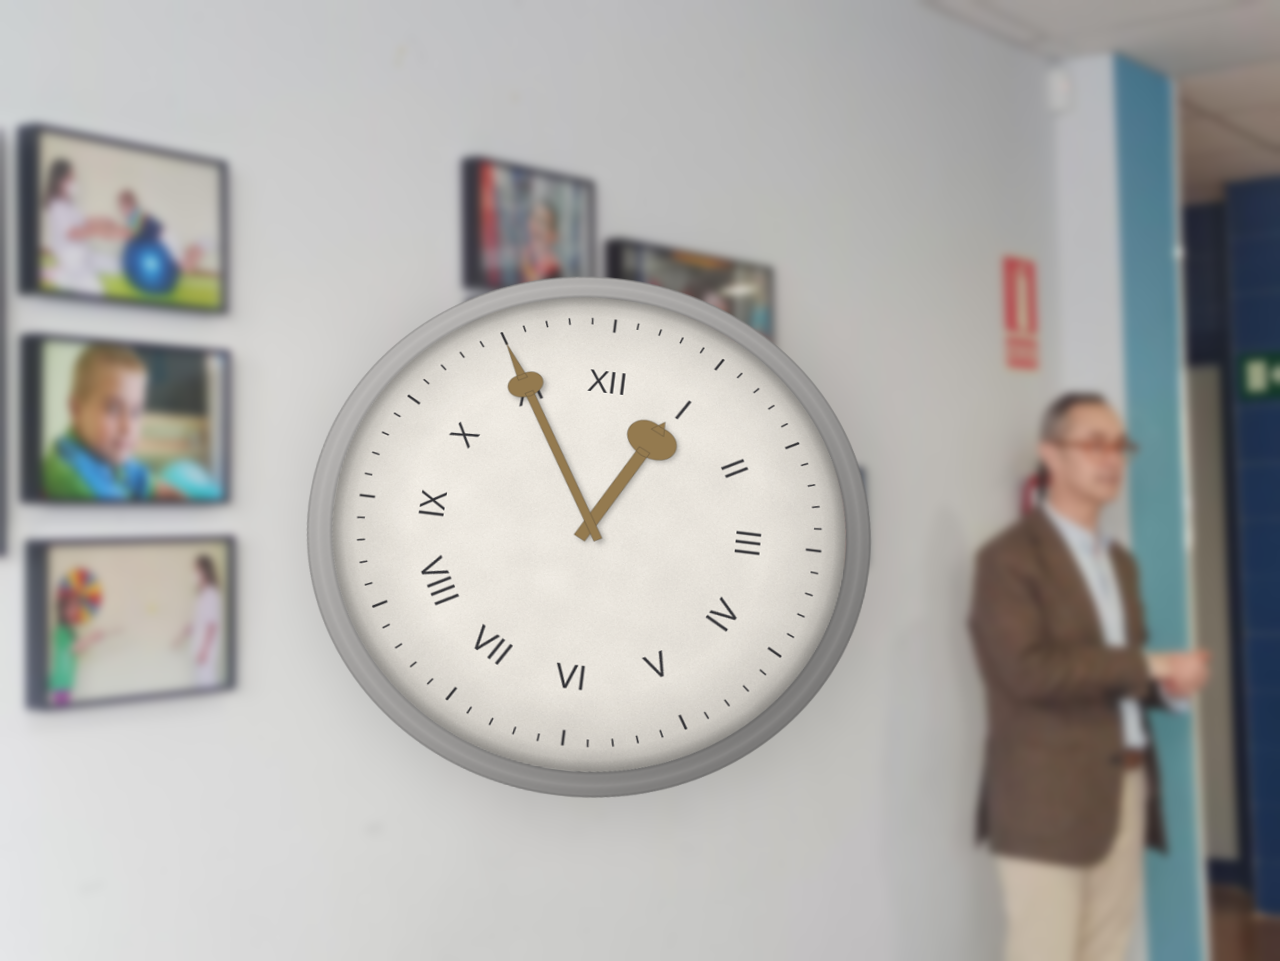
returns 12:55
